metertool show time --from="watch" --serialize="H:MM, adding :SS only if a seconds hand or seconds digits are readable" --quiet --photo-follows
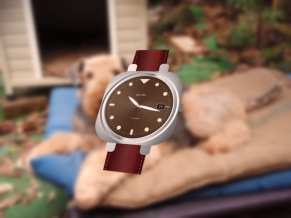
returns 10:17
